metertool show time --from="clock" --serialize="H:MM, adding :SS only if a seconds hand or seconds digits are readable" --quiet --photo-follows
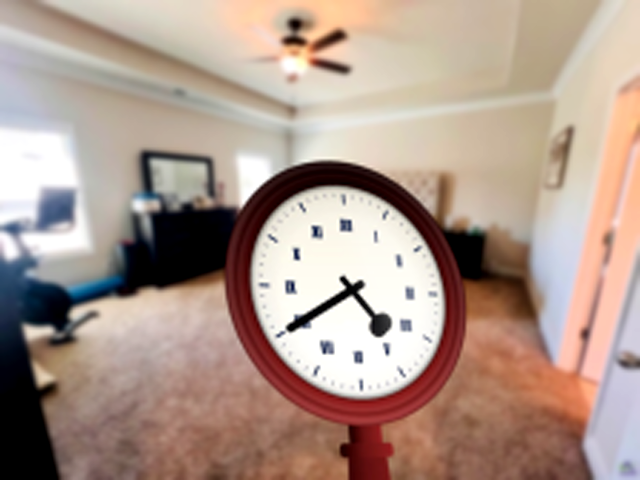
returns 4:40
